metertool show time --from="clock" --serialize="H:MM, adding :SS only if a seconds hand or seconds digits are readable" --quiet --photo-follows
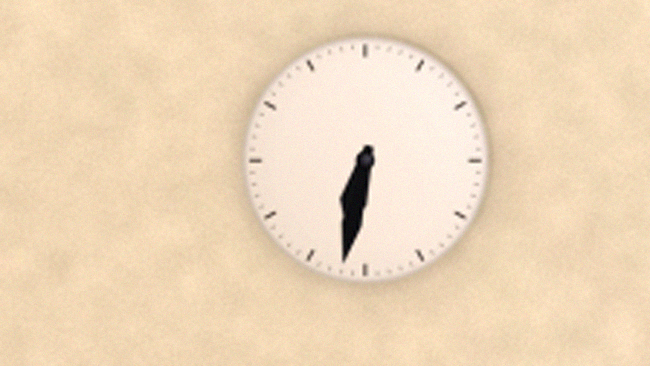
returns 6:32
